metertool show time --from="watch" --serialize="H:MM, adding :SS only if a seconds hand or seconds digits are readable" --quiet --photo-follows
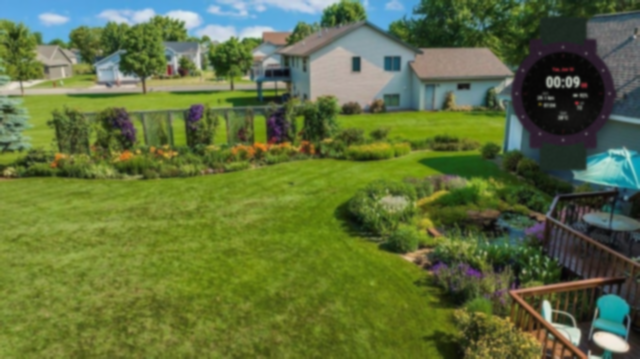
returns 0:09
